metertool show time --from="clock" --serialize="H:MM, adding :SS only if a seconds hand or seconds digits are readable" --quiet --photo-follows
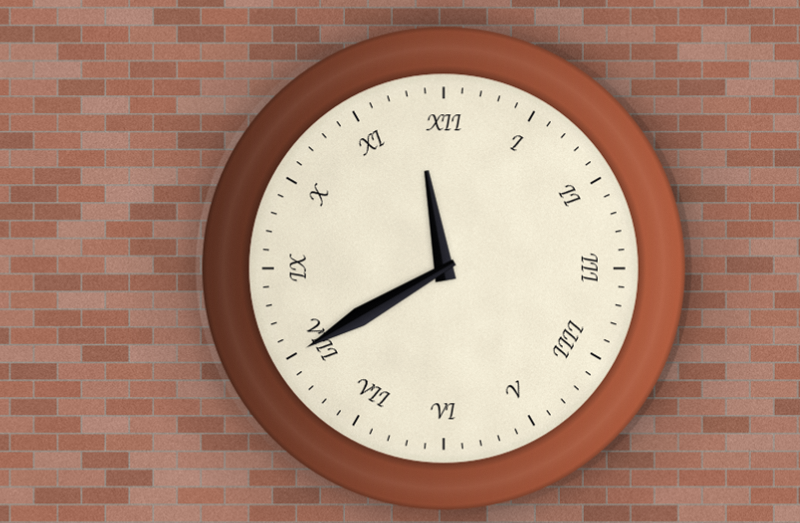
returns 11:40
